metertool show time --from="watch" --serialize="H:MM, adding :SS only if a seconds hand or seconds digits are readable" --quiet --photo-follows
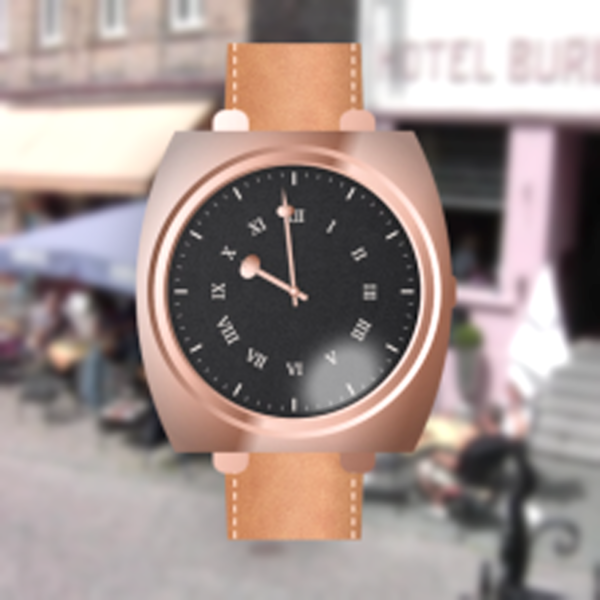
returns 9:59
